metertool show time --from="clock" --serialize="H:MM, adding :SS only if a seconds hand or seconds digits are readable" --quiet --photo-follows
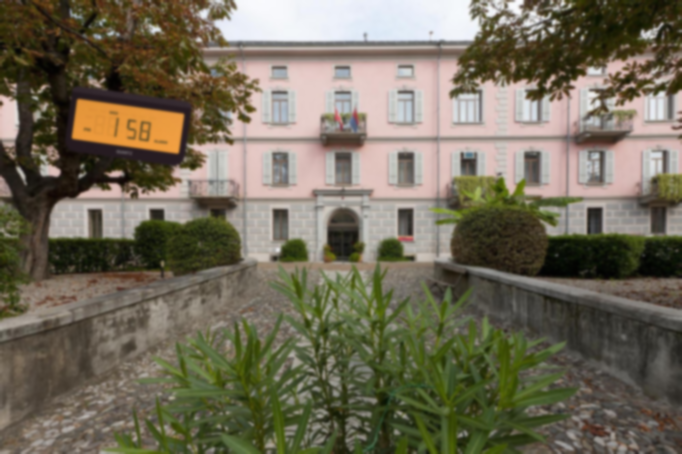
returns 1:58
